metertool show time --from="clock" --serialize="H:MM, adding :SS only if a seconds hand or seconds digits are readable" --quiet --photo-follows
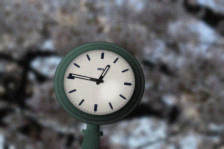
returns 12:46
